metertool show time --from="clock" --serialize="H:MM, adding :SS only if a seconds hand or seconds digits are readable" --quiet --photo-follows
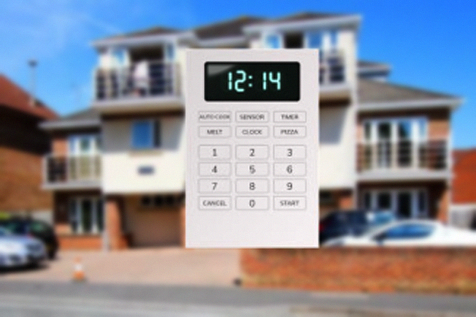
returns 12:14
